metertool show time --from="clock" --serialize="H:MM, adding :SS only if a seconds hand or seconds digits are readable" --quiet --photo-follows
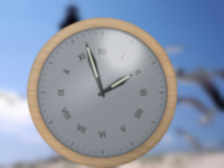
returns 1:57
